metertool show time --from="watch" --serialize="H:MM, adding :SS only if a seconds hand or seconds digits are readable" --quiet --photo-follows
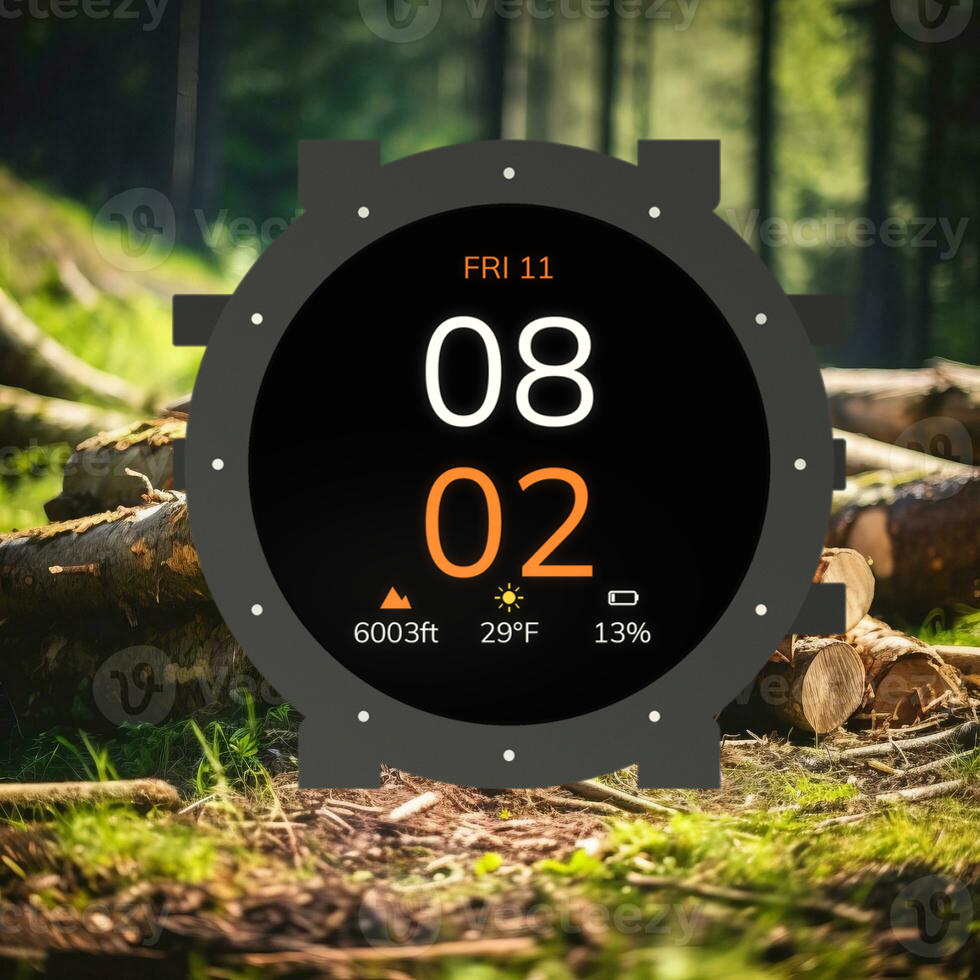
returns 8:02
